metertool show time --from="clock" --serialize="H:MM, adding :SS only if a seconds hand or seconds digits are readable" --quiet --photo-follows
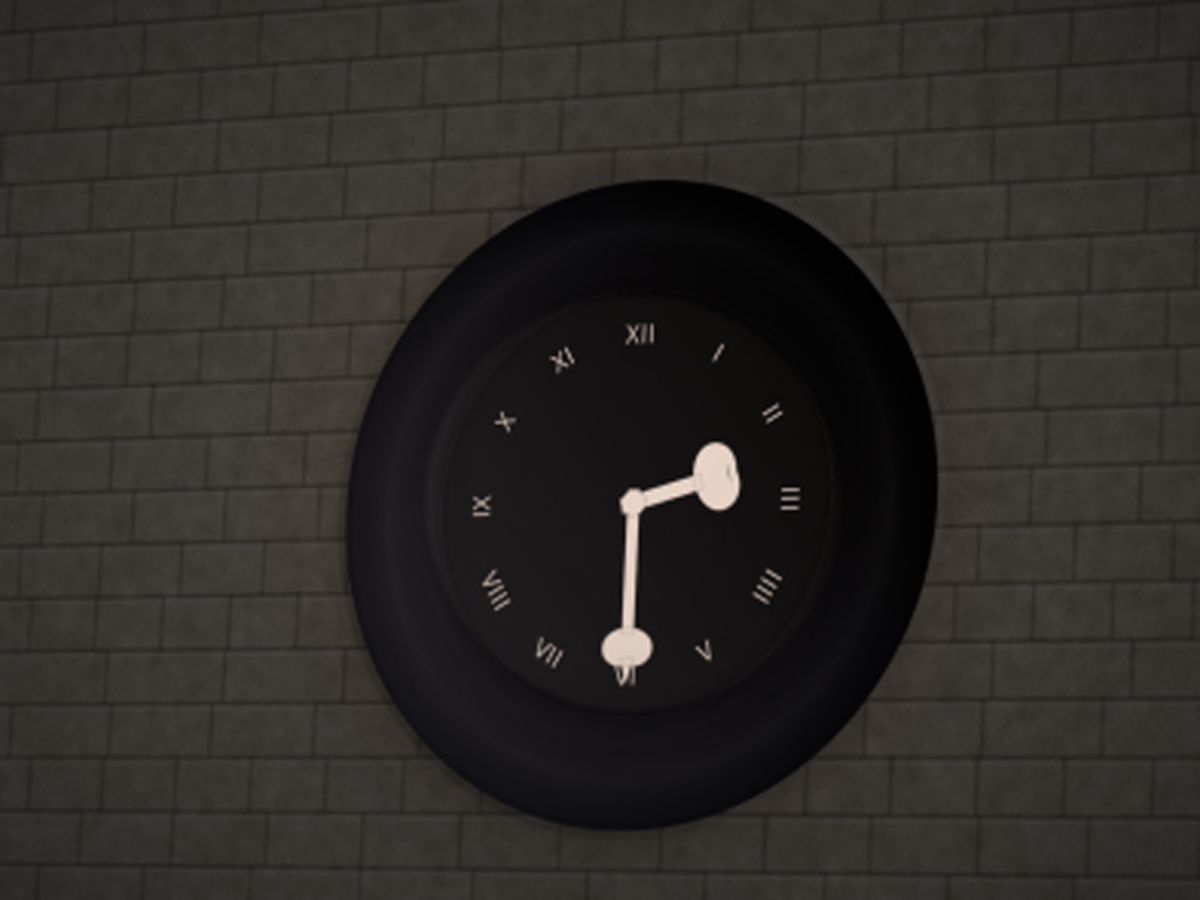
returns 2:30
